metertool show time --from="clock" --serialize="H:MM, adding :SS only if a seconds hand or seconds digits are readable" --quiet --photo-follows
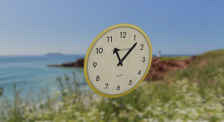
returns 11:07
